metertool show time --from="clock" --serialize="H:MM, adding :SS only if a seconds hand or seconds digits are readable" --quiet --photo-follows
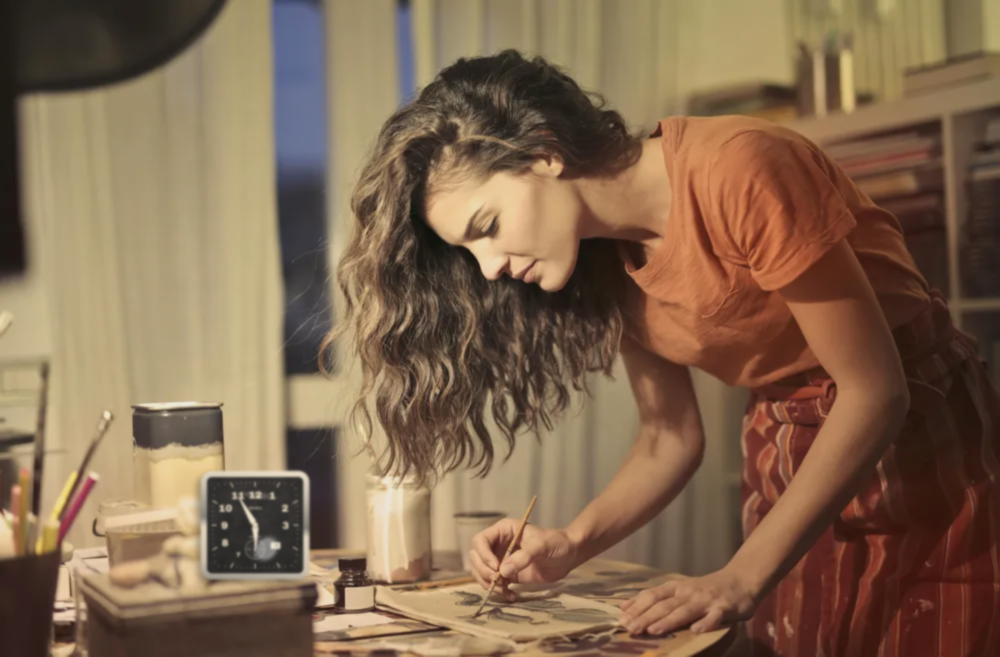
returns 5:55
